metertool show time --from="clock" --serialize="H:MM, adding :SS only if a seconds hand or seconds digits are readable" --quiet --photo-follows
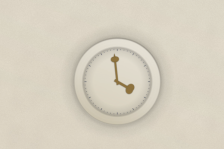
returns 3:59
